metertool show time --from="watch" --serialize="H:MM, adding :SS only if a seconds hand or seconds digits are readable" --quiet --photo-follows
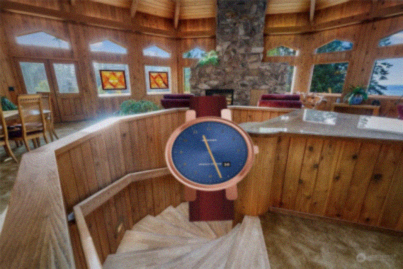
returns 11:27
